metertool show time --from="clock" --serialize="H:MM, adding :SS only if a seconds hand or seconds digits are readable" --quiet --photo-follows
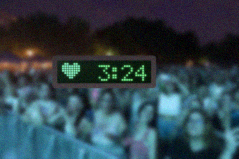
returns 3:24
